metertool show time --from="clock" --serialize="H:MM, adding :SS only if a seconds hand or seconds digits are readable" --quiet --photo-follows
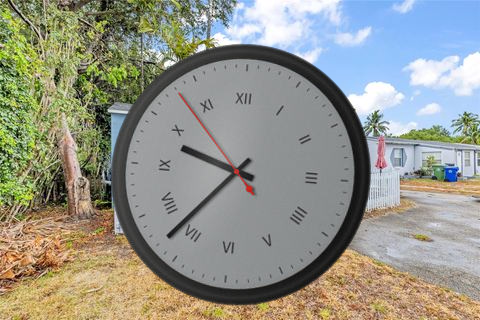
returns 9:36:53
